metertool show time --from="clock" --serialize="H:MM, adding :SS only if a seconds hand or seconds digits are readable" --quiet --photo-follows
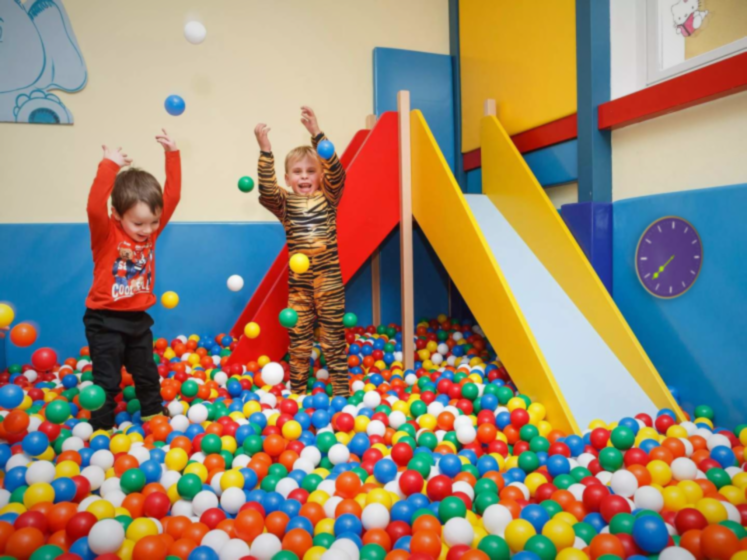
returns 7:38
